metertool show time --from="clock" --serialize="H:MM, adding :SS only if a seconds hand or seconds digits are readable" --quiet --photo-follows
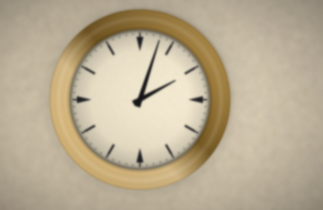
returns 2:03
